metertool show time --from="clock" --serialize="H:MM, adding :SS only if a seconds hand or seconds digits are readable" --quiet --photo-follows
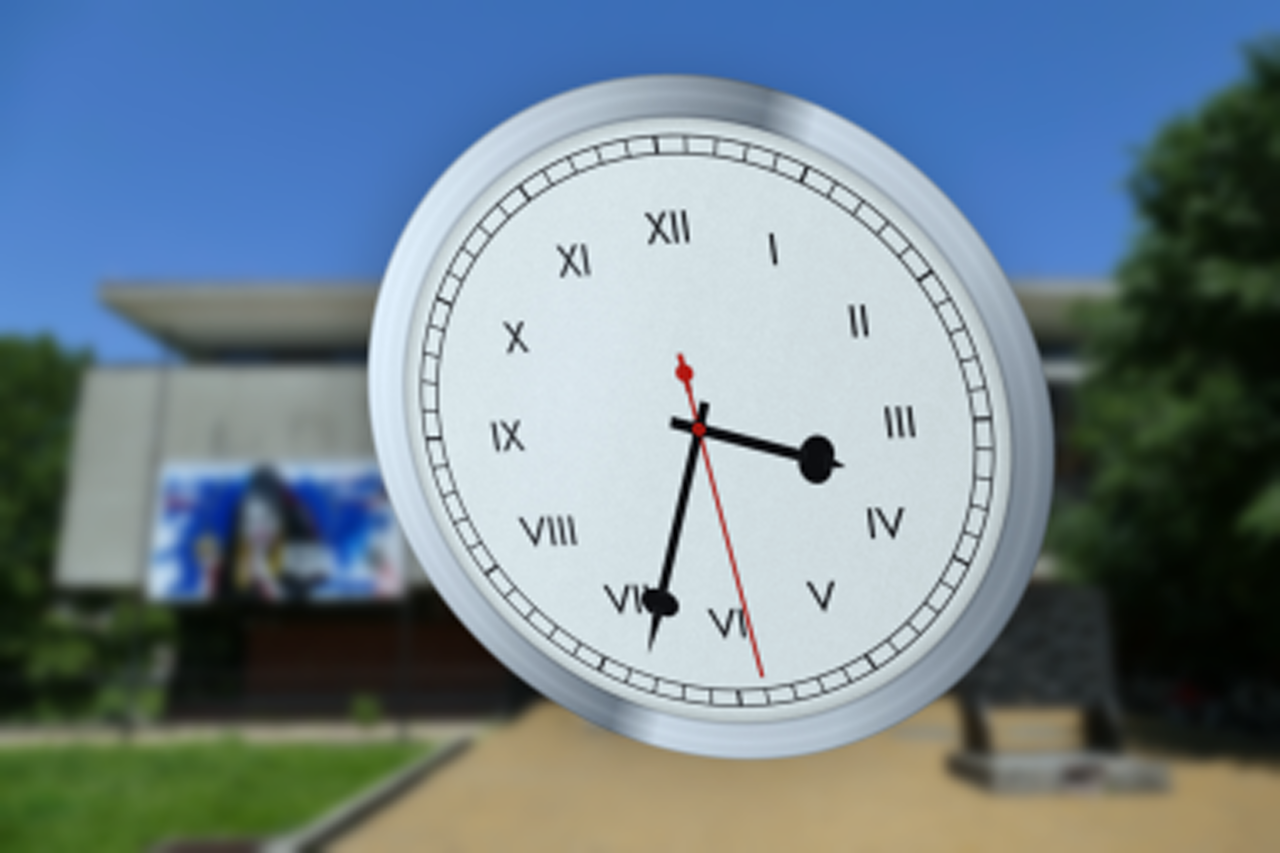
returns 3:33:29
